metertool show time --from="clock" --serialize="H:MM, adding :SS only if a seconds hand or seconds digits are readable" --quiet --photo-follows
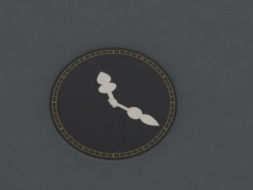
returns 11:20
